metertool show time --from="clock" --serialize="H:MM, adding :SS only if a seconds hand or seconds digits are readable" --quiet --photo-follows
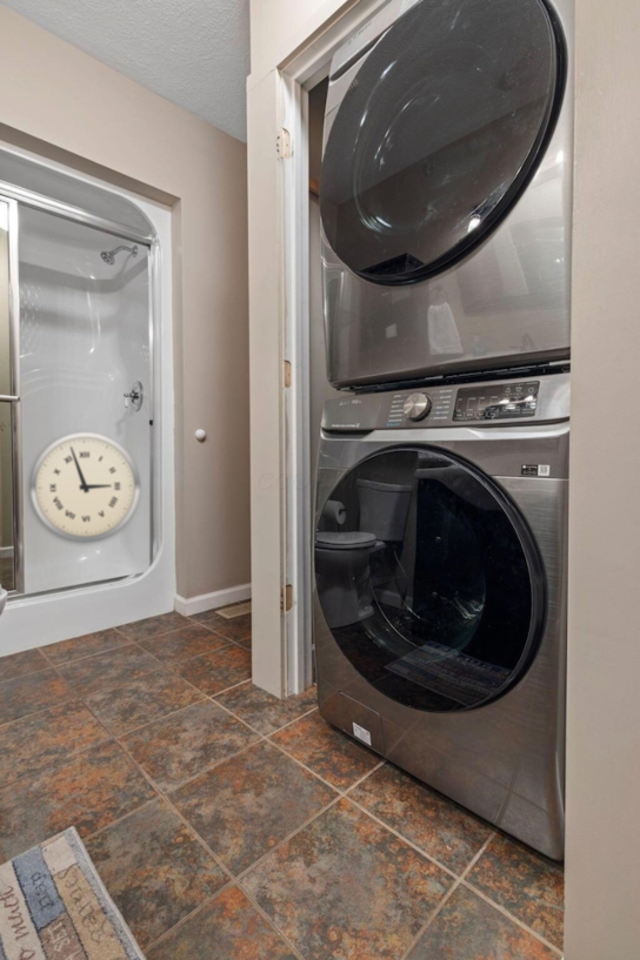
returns 2:57
